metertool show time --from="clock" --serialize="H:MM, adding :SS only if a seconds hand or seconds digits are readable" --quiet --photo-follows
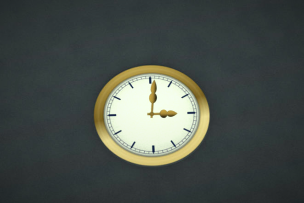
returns 3:01
